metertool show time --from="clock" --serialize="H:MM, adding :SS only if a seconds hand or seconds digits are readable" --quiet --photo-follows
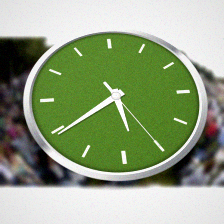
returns 5:39:25
